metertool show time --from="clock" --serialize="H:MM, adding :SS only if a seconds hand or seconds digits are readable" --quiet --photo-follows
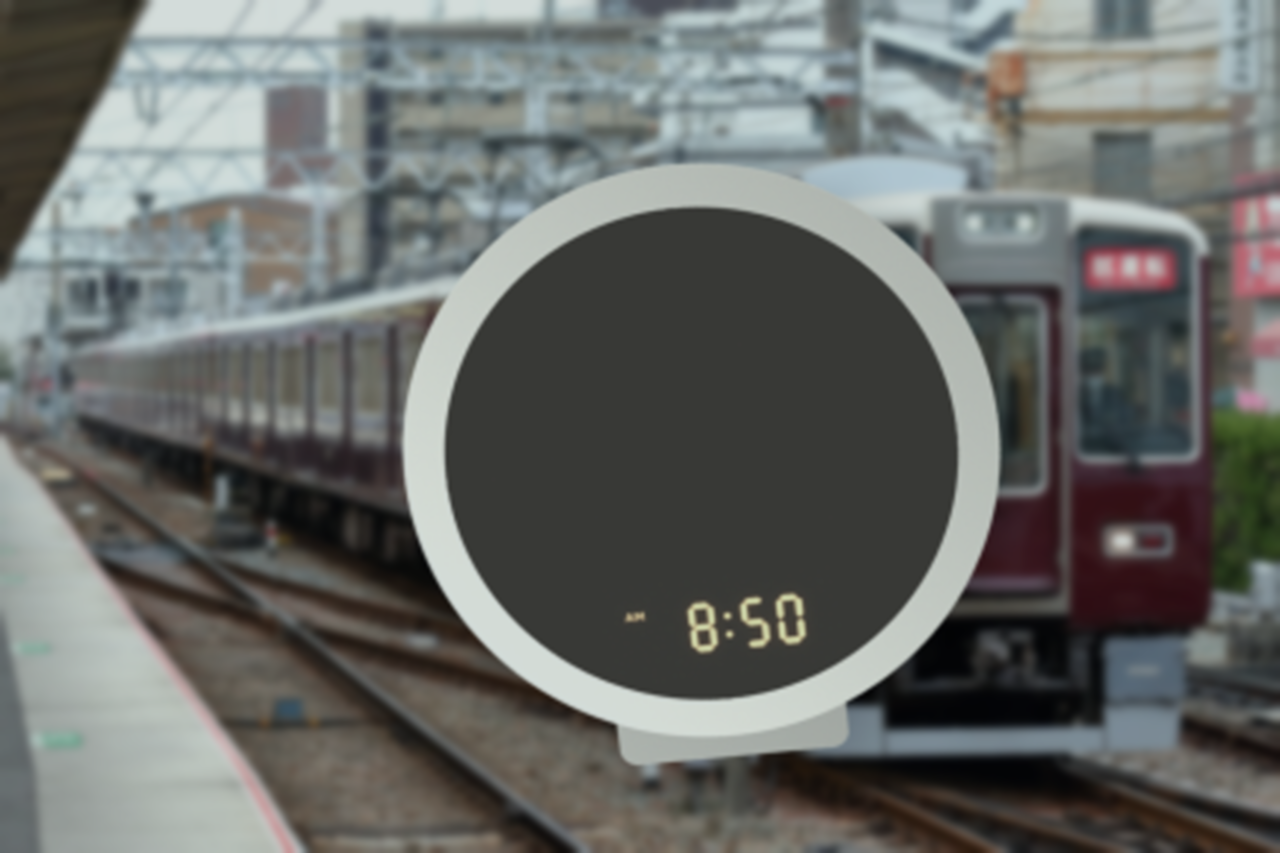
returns 8:50
